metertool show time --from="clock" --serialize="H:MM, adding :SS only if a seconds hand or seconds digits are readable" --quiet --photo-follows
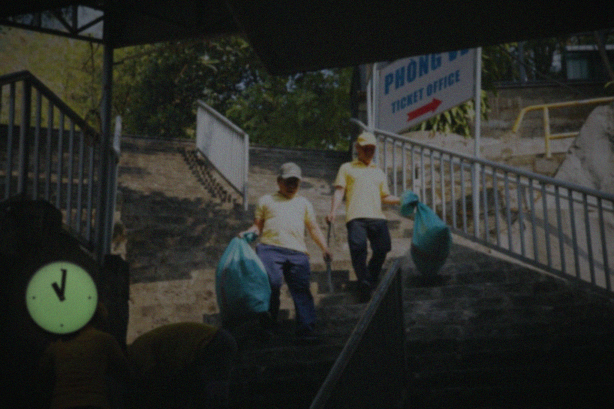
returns 11:01
